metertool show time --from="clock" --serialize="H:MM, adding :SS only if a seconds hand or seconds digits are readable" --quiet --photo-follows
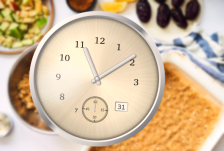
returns 11:09
